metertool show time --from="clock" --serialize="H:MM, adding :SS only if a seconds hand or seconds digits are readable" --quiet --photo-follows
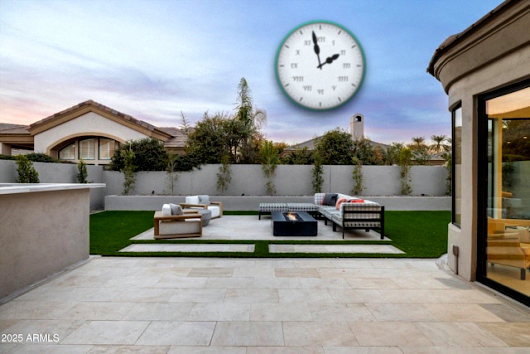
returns 1:58
